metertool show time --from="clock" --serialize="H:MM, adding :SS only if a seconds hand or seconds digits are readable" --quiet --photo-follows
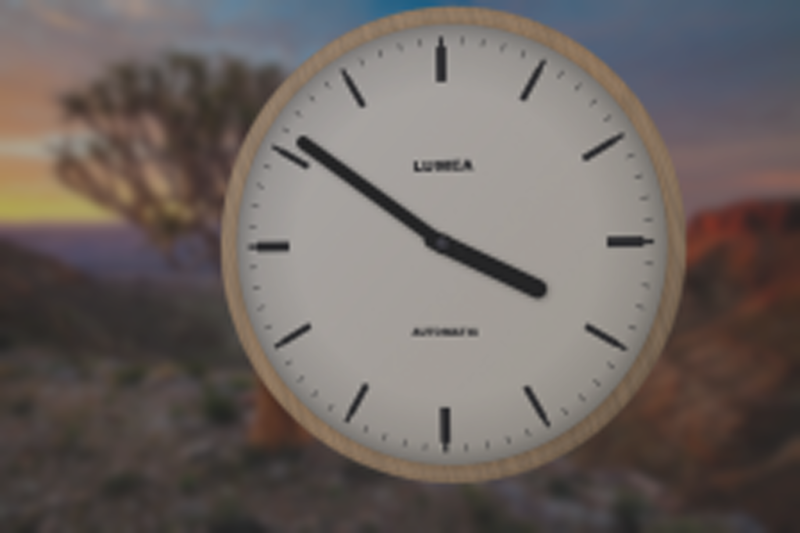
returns 3:51
